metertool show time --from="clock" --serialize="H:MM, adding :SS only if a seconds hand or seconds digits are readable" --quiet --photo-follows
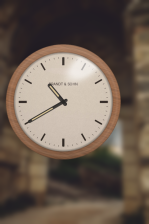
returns 10:40
